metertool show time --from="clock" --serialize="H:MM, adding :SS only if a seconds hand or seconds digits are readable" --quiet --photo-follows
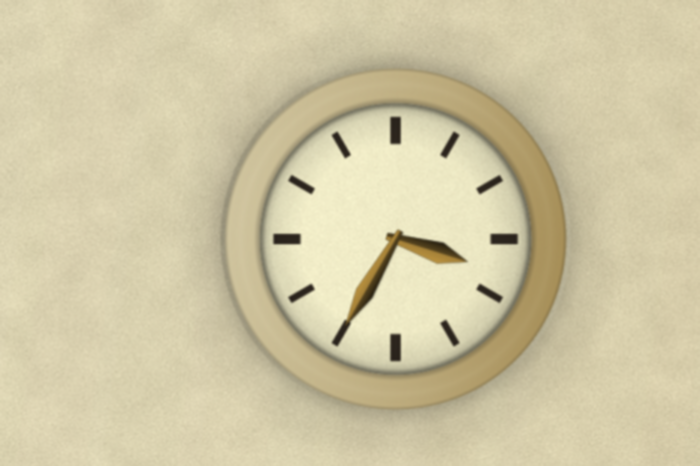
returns 3:35
